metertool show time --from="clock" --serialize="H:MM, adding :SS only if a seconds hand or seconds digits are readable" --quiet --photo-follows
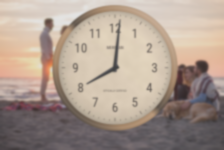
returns 8:01
